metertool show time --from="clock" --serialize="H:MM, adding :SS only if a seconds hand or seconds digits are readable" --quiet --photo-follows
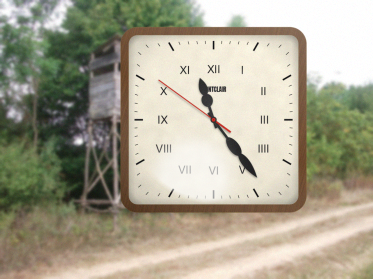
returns 11:23:51
